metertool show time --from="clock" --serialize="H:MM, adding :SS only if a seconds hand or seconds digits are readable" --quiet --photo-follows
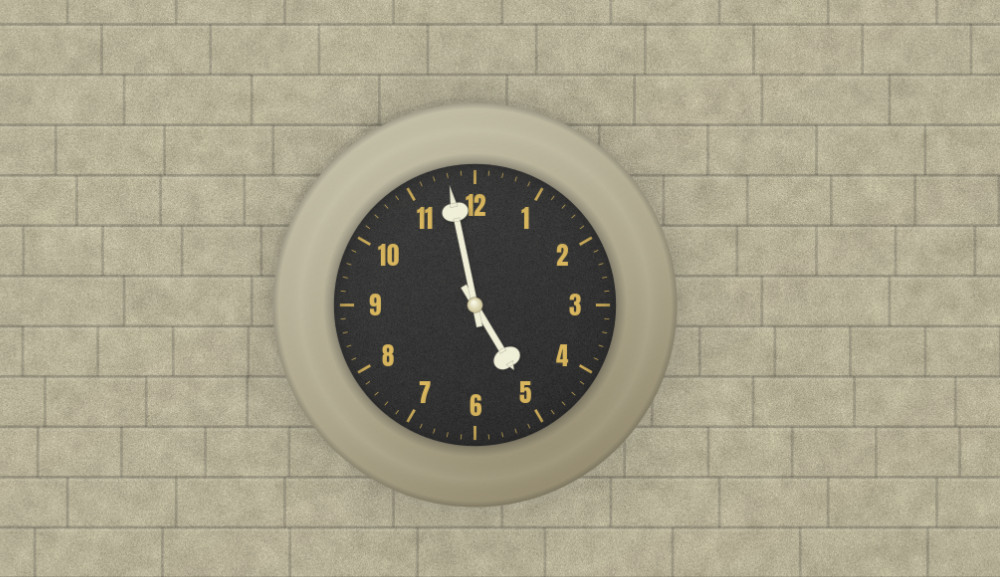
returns 4:58
